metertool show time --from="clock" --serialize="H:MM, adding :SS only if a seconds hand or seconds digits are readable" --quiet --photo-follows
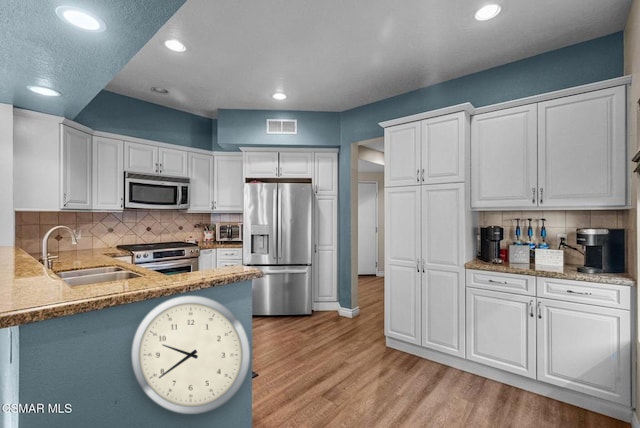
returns 9:39
